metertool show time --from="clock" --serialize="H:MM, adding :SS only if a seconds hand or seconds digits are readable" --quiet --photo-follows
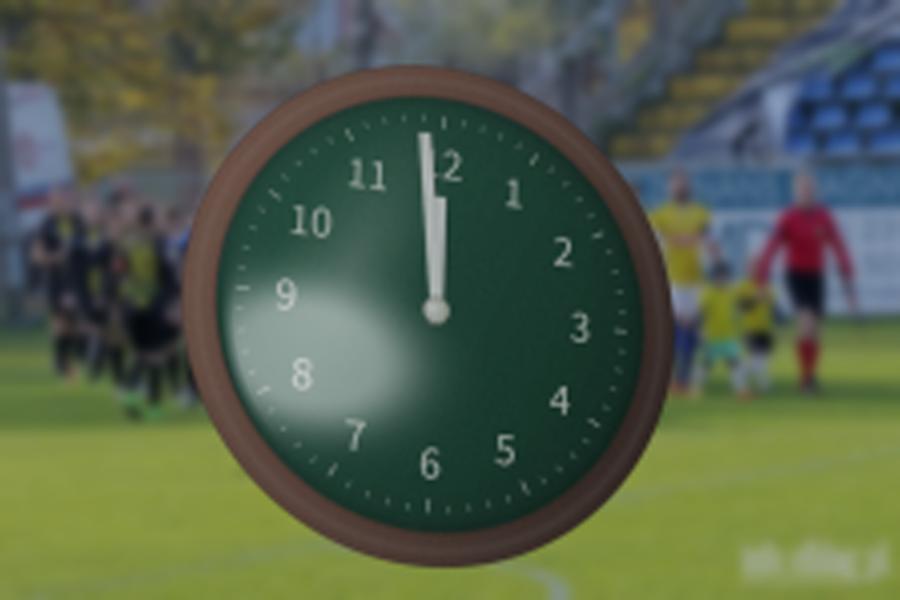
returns 11:59
